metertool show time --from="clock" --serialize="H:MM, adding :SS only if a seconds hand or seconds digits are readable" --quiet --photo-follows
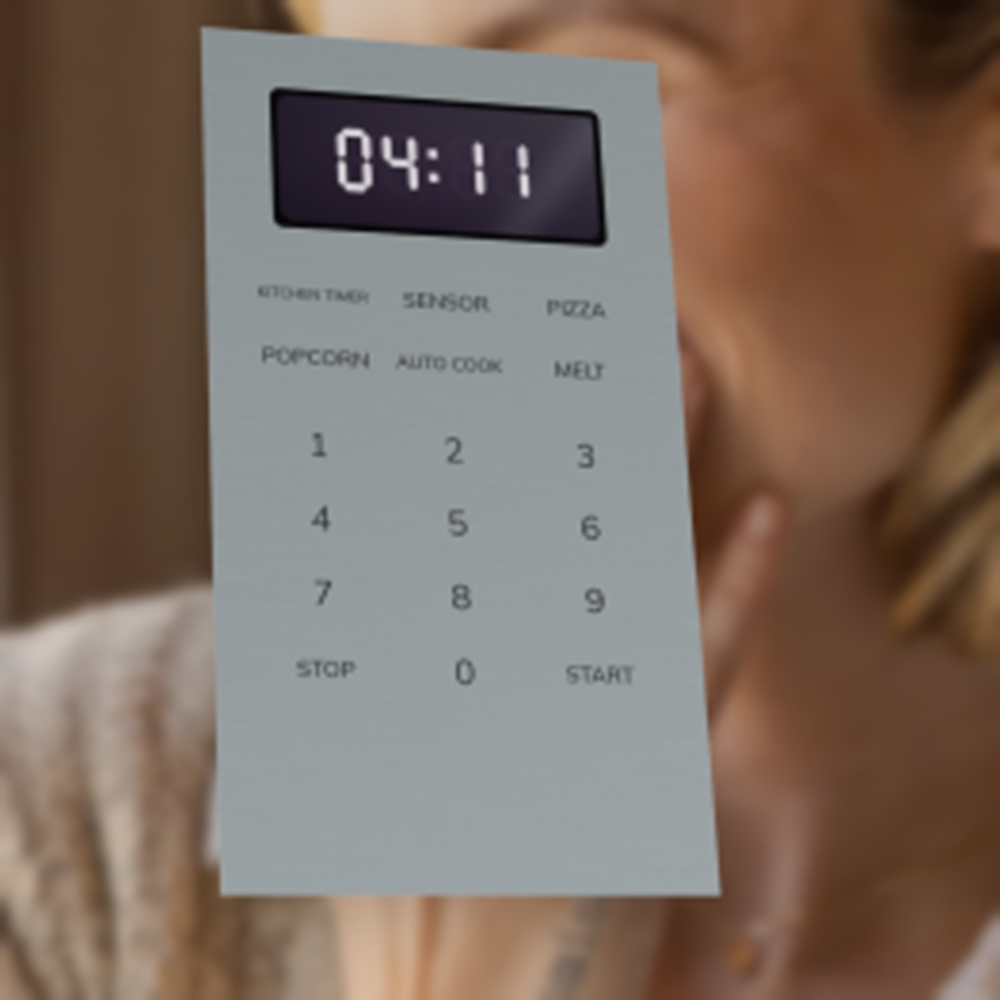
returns 4:11
